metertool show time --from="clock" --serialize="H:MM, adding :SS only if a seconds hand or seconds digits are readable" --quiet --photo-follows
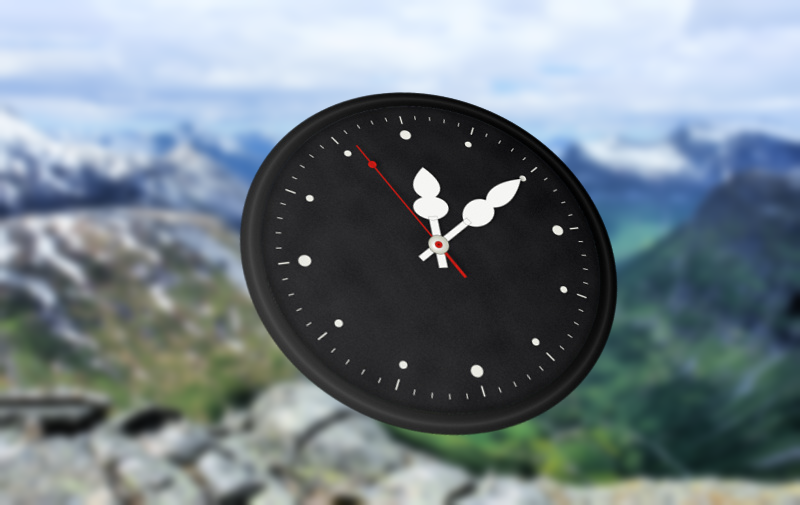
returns 12:09:56
